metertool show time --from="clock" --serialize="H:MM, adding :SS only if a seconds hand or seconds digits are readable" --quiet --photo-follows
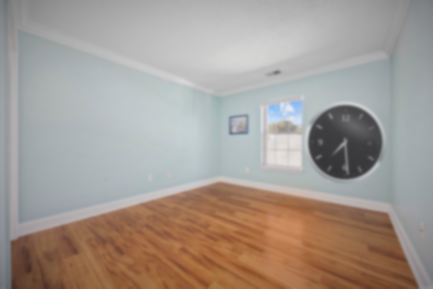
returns 7:29
